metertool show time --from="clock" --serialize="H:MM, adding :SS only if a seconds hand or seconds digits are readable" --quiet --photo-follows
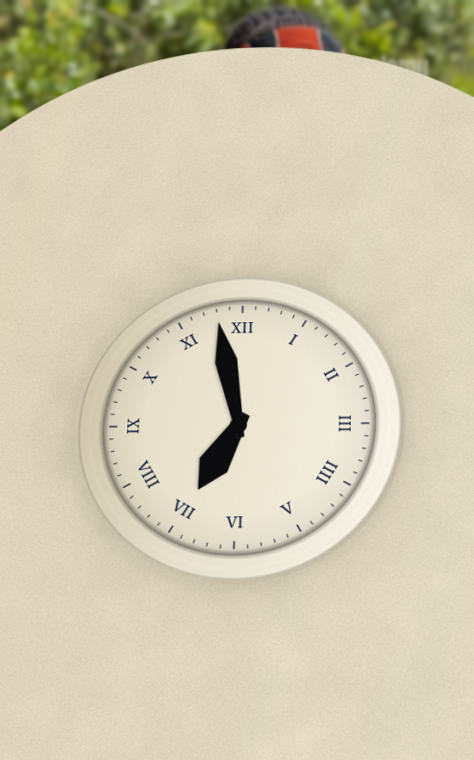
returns 6:58
